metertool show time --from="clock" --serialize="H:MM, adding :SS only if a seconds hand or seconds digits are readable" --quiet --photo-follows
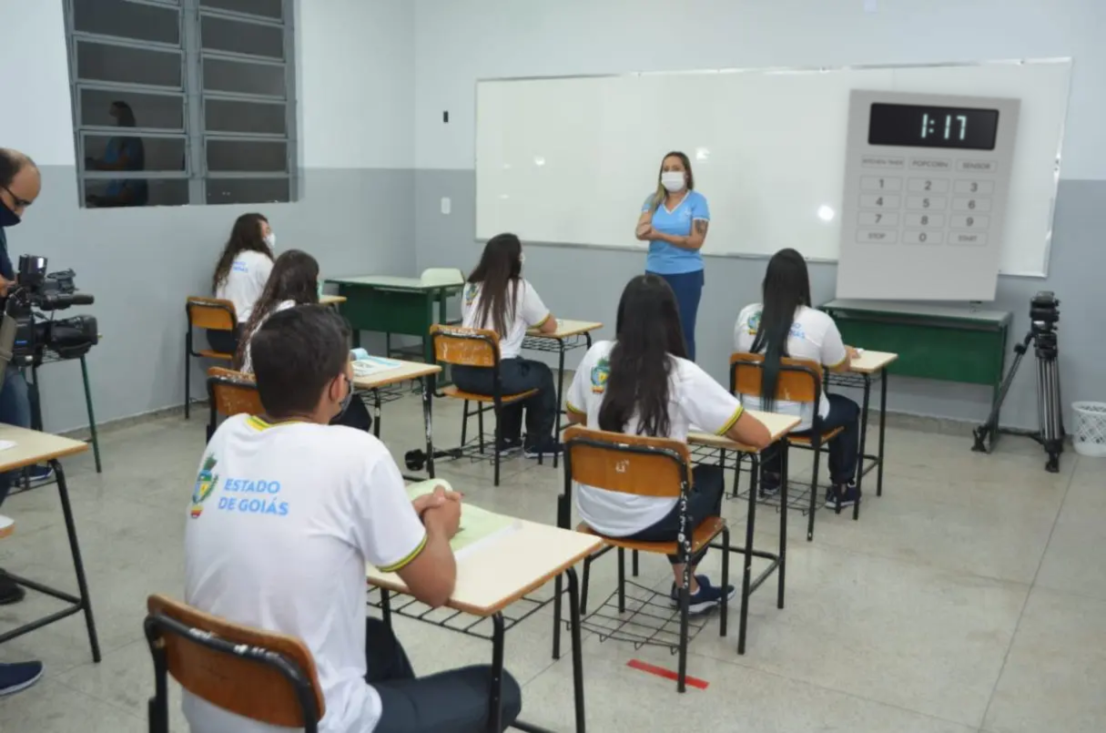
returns 1:17
